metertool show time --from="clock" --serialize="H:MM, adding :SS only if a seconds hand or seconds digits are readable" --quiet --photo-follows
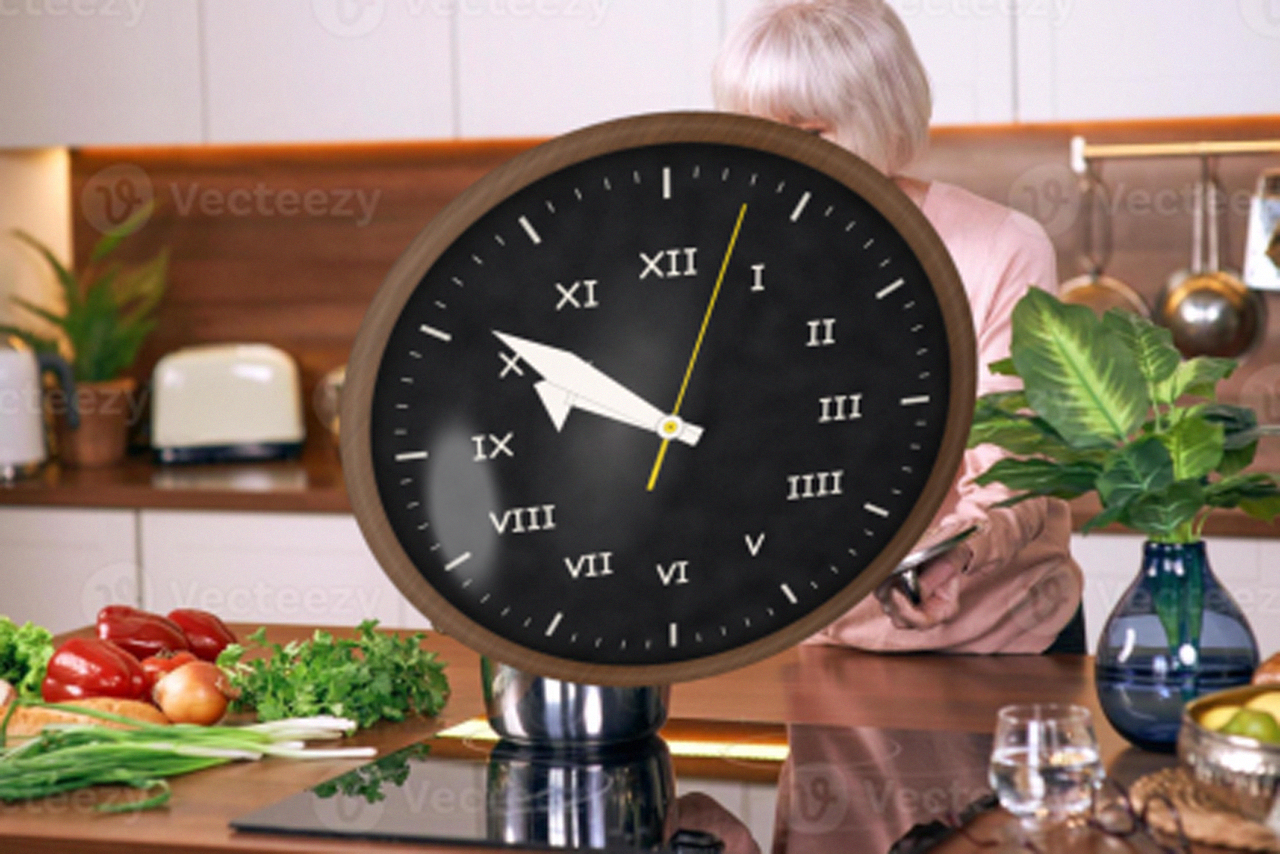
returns 9:51:03
